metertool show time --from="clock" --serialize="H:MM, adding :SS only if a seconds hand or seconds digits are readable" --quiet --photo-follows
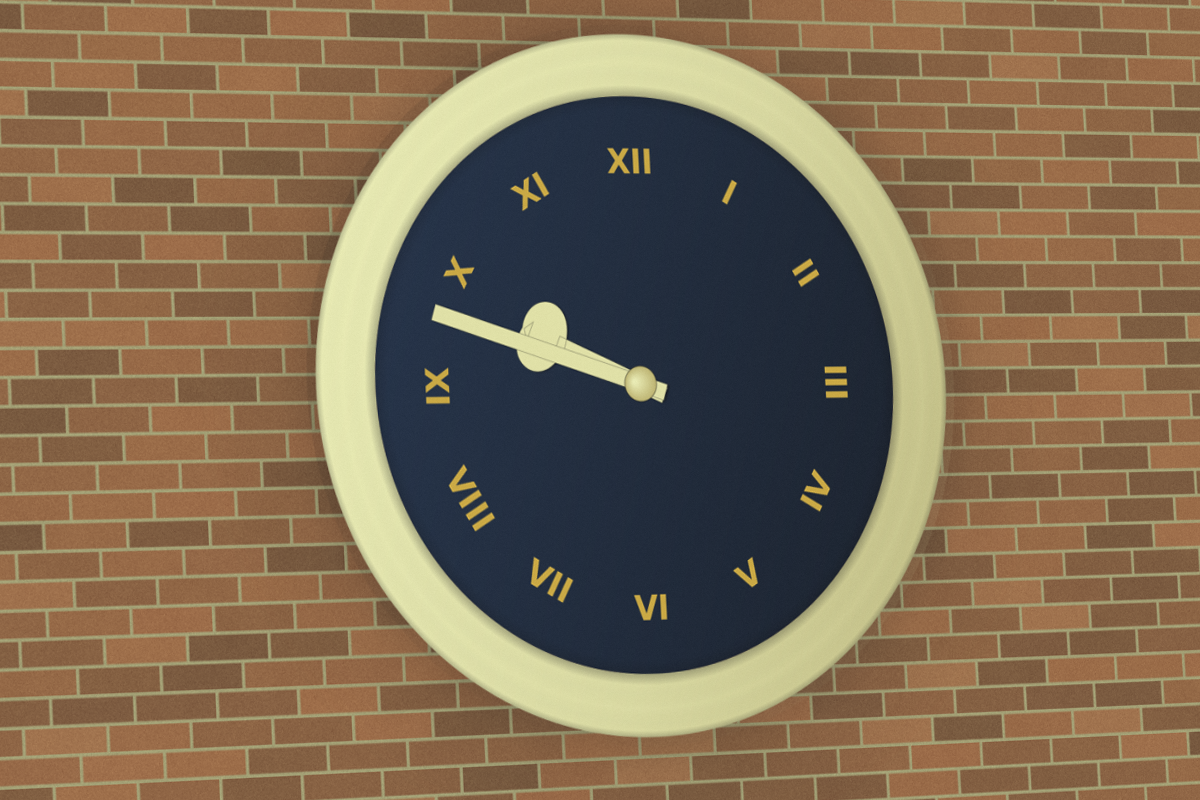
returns 9:48
